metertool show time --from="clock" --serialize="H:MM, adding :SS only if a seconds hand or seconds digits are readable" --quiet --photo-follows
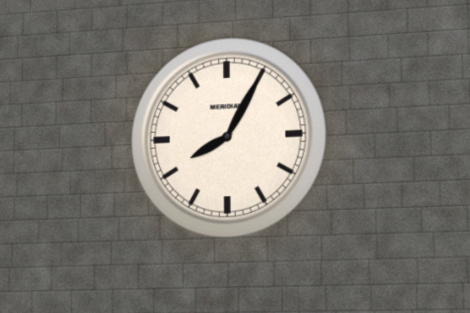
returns 8:05
